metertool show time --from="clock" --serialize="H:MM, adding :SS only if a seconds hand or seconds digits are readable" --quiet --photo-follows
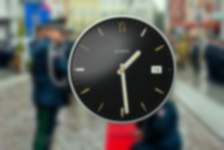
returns 1:29
